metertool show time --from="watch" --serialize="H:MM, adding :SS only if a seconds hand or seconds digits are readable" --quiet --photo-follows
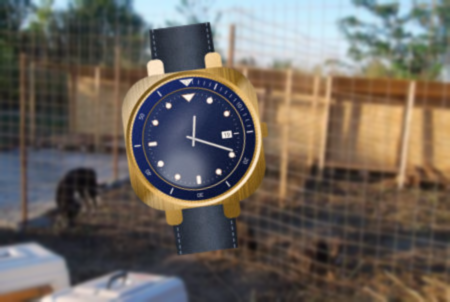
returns 12:19
